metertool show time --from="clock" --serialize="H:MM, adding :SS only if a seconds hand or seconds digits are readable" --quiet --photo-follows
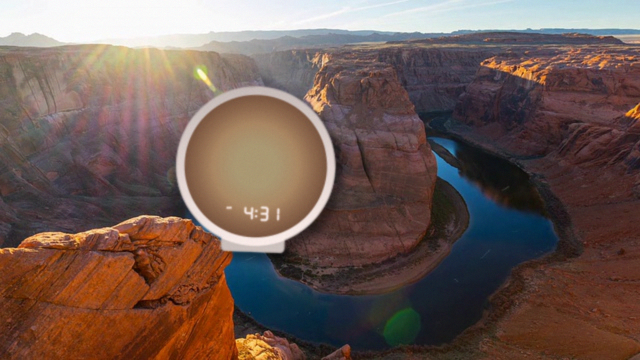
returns 4:31
